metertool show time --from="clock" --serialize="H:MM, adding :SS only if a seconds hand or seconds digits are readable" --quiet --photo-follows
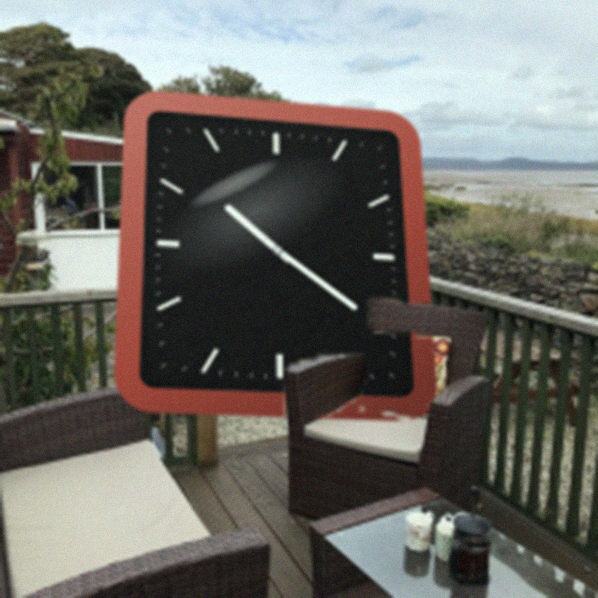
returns 10:21
